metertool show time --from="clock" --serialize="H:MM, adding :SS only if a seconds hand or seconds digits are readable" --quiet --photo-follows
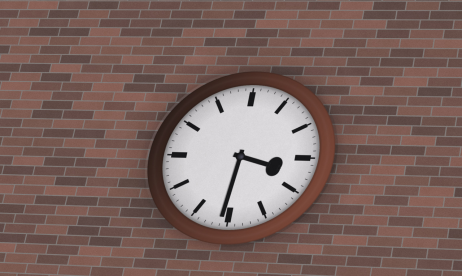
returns 3:31
